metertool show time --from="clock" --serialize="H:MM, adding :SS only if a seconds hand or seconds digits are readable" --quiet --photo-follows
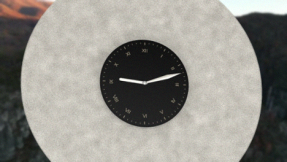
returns 9:12
